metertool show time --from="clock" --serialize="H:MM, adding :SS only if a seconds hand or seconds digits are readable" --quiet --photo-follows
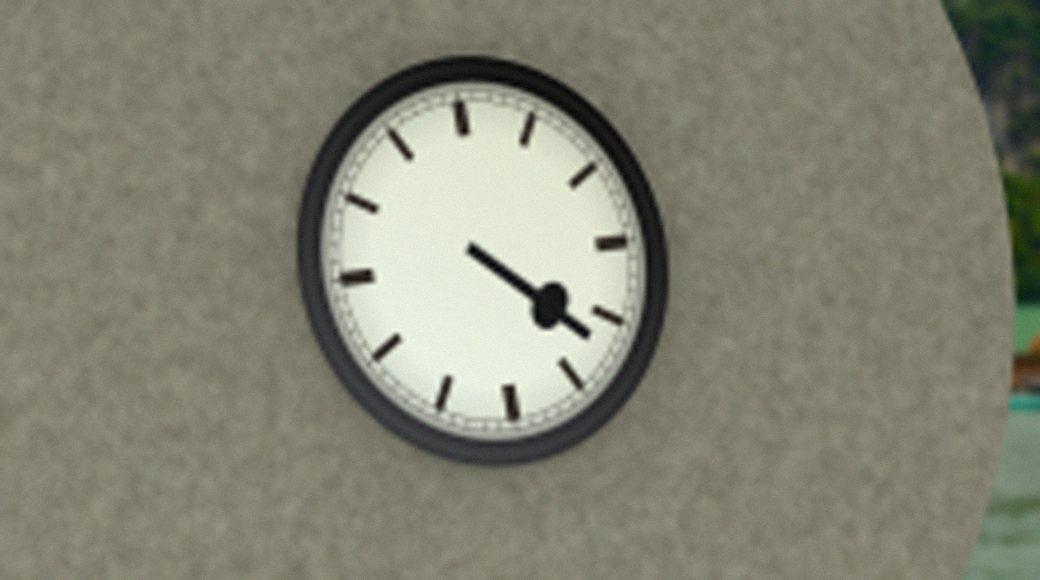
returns 4:22
